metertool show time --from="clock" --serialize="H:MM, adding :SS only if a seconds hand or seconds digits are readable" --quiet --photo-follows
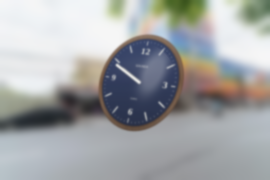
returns 9:49
